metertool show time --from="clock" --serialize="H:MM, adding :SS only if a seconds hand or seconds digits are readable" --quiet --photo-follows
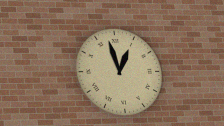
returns 12:58
